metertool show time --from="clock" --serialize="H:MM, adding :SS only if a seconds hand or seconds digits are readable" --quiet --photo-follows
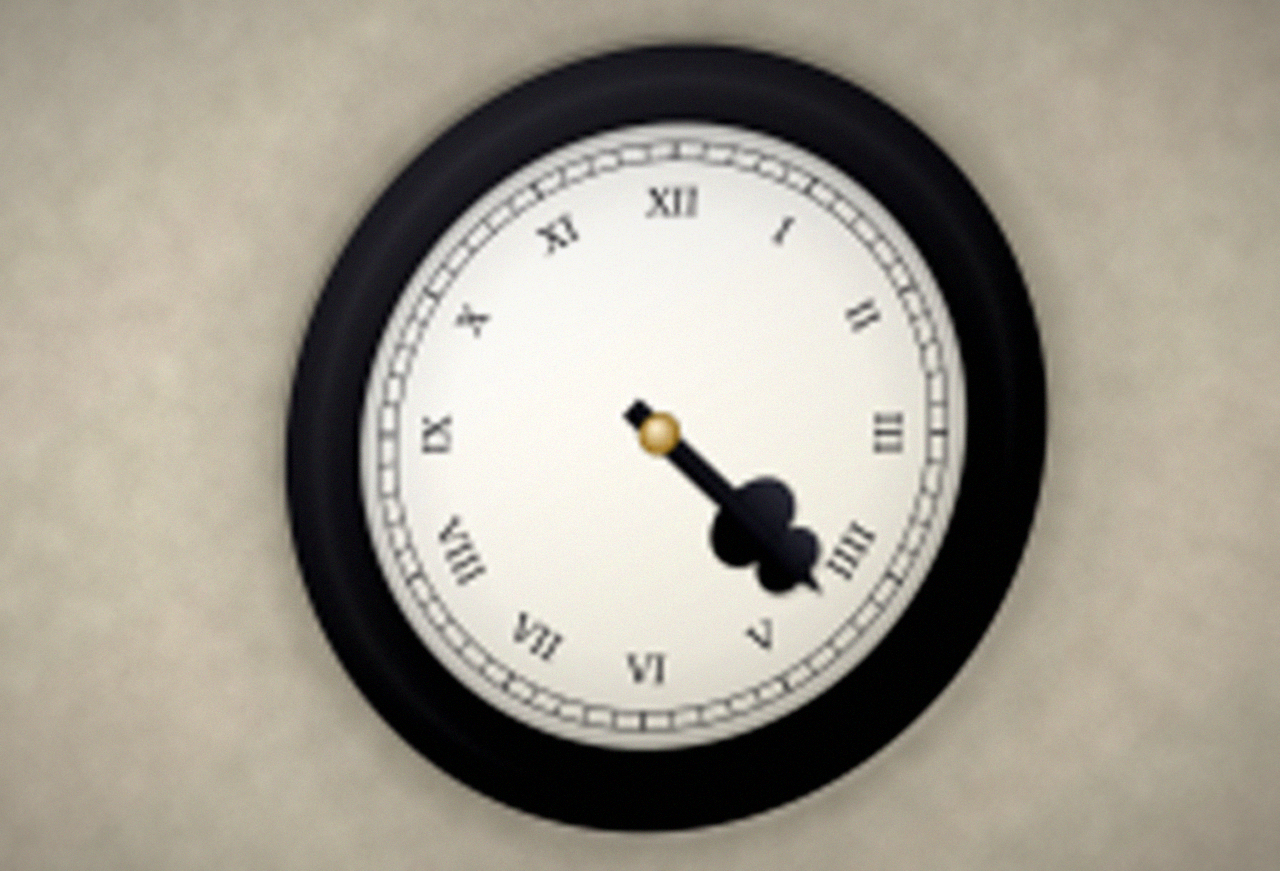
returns 4:22
